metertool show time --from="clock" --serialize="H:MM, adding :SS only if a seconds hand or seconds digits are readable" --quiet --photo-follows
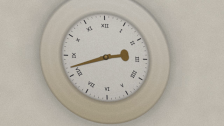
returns 2:42
